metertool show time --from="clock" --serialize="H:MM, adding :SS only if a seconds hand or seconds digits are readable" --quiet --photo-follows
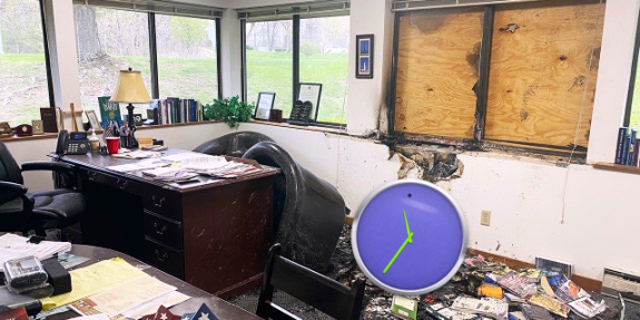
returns 11:36
